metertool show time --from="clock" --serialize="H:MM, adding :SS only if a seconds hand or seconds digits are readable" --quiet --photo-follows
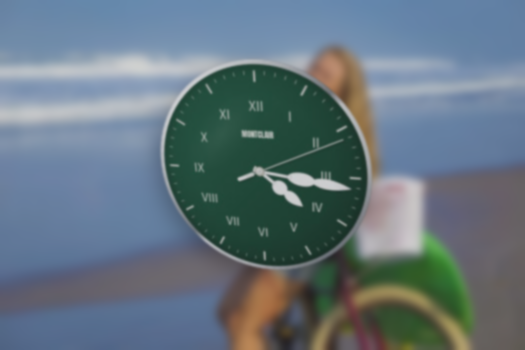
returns 4:16:11
